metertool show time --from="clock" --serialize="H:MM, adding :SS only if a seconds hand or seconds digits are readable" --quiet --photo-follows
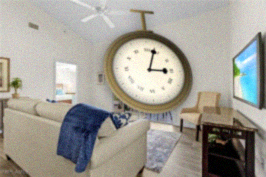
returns 3:03
